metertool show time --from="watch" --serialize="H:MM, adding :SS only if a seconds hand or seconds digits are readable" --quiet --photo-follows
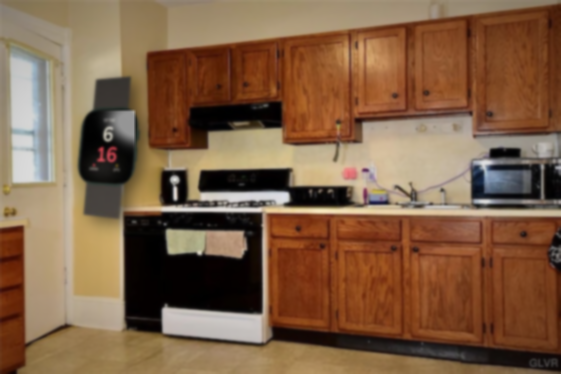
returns 6:16
